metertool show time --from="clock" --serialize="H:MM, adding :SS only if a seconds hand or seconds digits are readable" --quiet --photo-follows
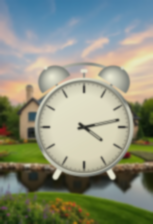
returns 4:13
